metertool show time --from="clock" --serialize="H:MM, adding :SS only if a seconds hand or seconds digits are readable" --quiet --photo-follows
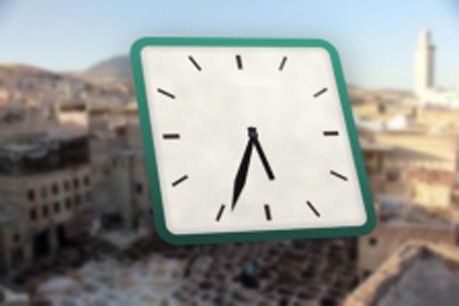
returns 5:34
